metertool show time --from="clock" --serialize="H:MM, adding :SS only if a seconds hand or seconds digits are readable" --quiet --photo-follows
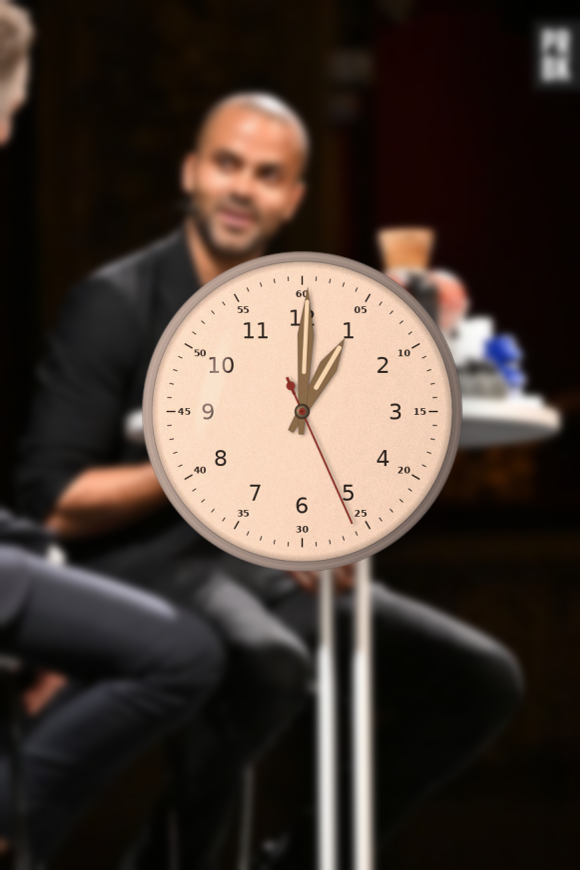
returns 1:00:26
